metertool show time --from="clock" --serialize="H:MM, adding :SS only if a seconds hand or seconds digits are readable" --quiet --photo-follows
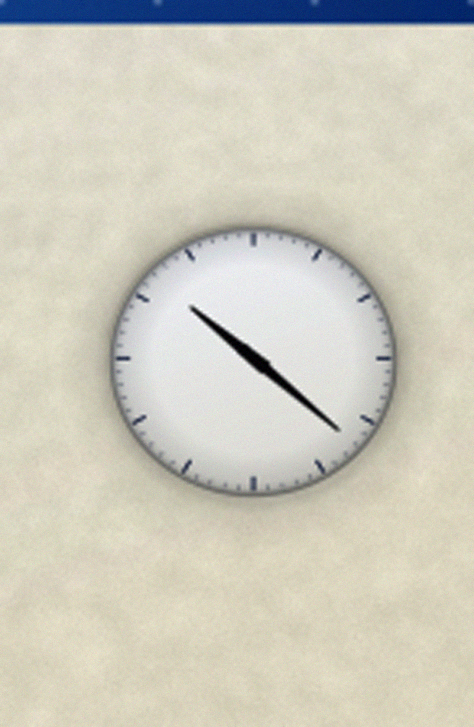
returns 10:22
